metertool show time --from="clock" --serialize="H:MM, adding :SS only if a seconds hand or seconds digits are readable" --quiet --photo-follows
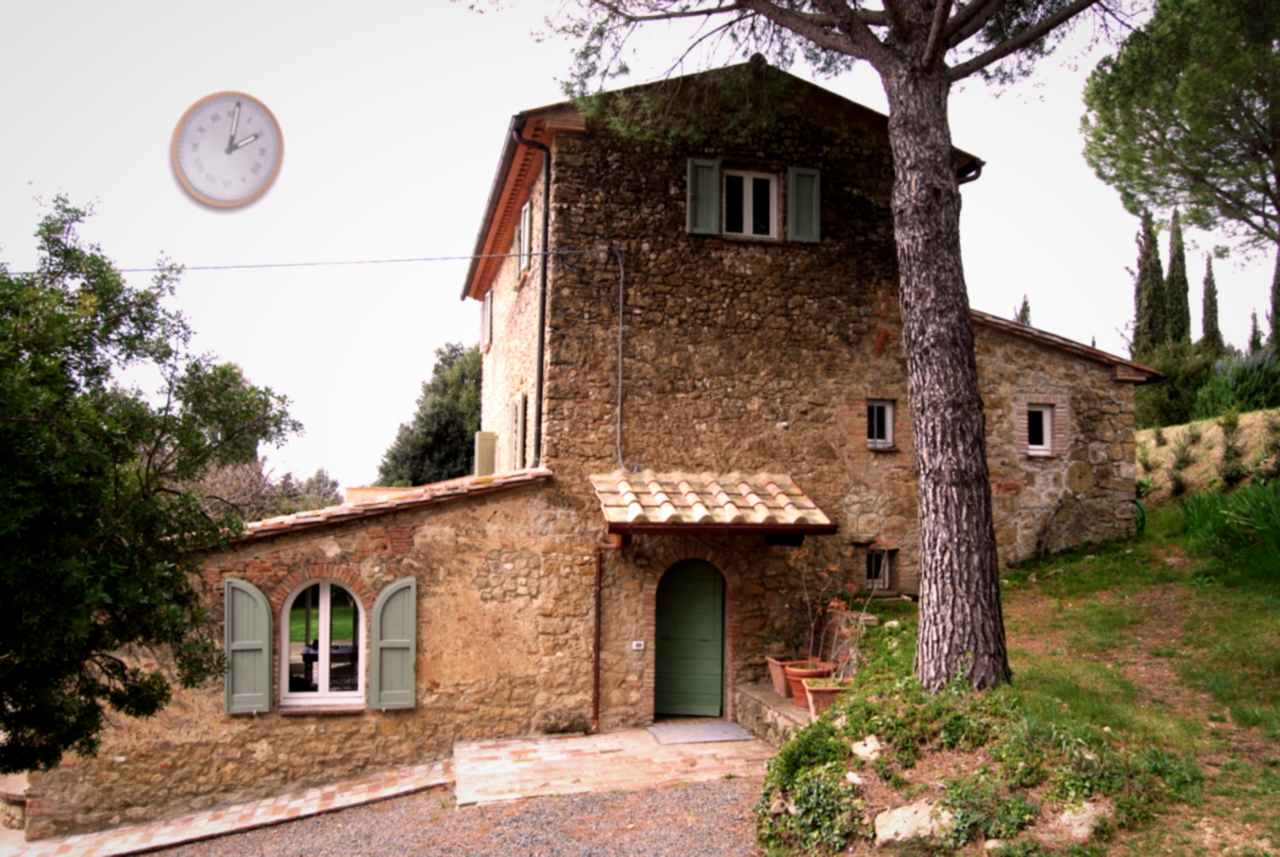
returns 2:01
